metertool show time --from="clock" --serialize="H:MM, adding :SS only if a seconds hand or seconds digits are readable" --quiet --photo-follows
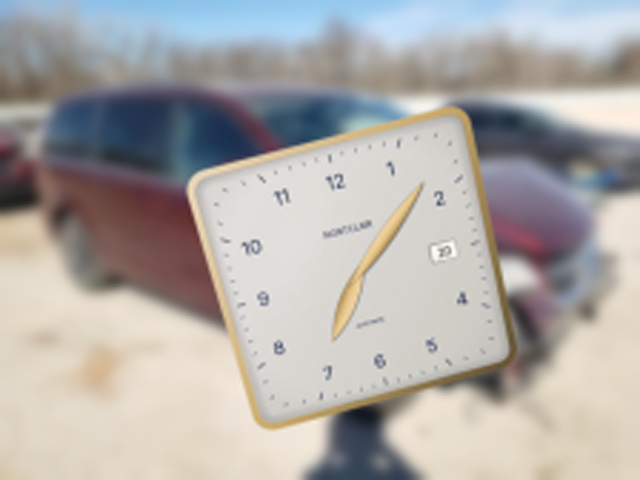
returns 7:08
